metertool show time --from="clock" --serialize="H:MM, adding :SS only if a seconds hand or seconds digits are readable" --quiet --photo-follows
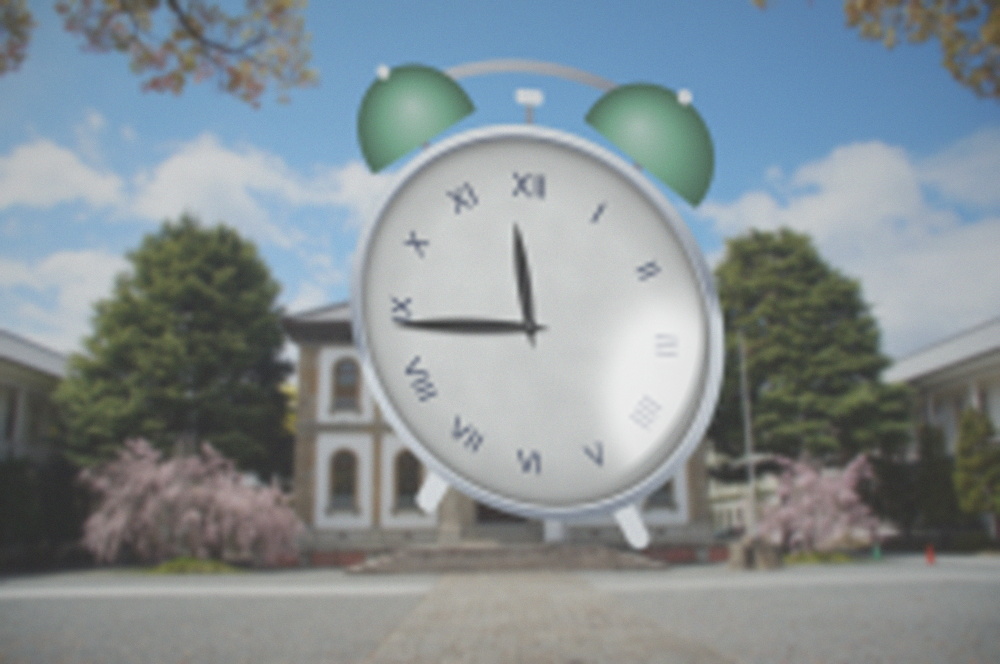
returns 11:44
